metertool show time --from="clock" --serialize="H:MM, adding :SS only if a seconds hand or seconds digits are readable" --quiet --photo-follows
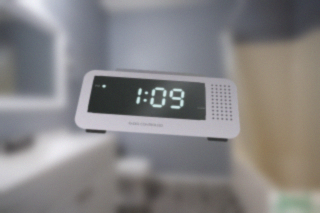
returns 1:09
